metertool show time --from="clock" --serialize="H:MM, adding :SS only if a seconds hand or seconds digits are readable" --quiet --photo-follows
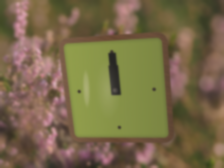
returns 12:00
